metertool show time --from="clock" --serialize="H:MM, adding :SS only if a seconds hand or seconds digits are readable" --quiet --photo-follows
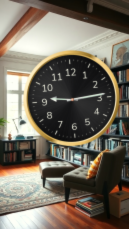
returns 9:14
